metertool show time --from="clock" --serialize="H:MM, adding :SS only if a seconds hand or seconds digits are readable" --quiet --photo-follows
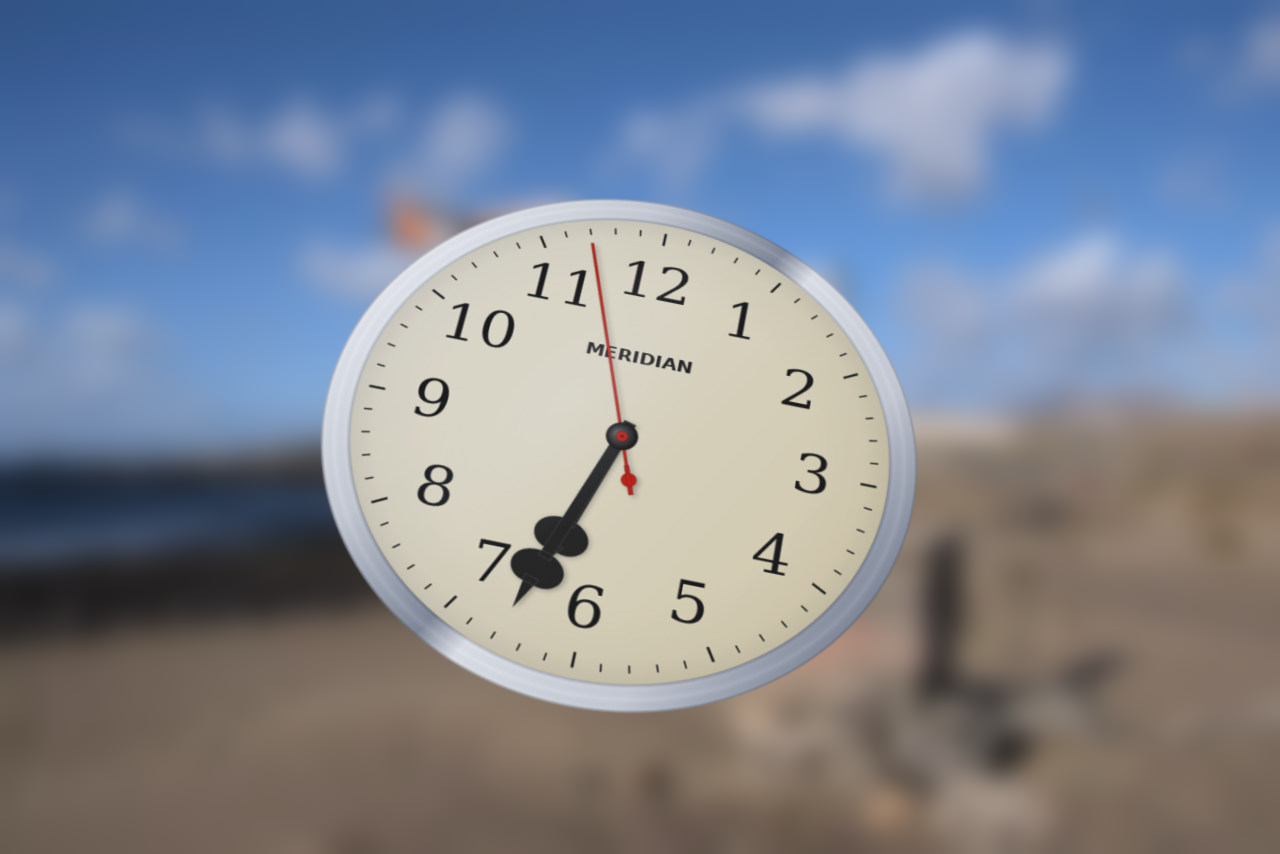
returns 6:32:57
